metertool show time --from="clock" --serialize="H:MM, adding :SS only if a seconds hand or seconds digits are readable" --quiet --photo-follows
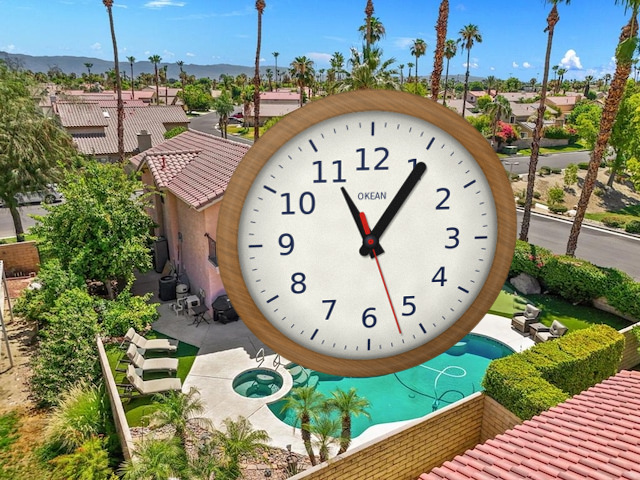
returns 11:05:27
